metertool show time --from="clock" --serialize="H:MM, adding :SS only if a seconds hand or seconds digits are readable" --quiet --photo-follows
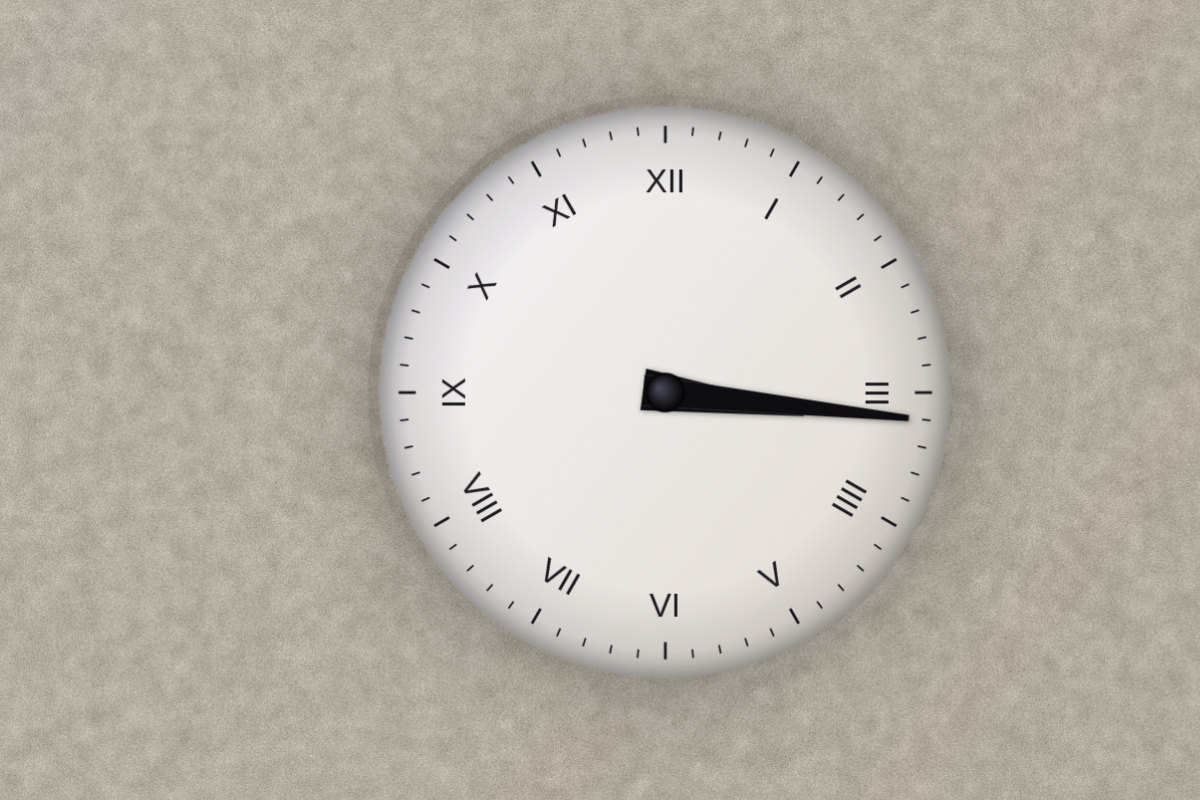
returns 3:16
